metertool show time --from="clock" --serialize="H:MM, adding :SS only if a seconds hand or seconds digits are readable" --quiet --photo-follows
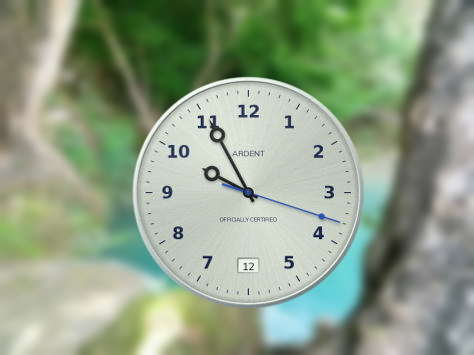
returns 9:55:18
